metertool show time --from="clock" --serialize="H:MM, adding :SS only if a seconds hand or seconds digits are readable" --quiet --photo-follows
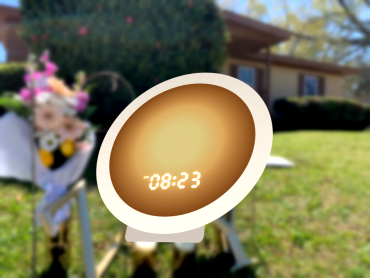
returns 8:23
